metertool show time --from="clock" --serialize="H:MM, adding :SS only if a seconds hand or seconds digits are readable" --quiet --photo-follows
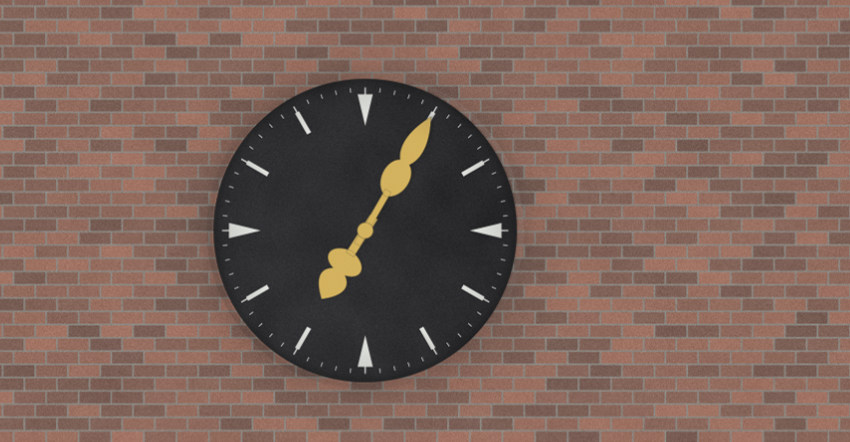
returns 7:05
